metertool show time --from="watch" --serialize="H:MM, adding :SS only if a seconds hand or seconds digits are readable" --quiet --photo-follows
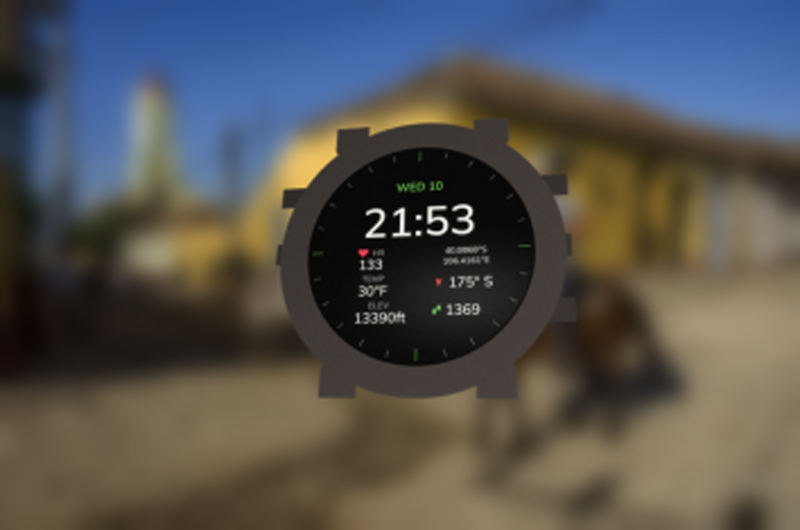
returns 21:53
